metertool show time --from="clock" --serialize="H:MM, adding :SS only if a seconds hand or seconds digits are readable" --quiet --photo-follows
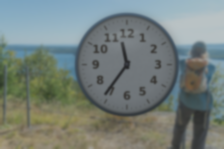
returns 11:36
